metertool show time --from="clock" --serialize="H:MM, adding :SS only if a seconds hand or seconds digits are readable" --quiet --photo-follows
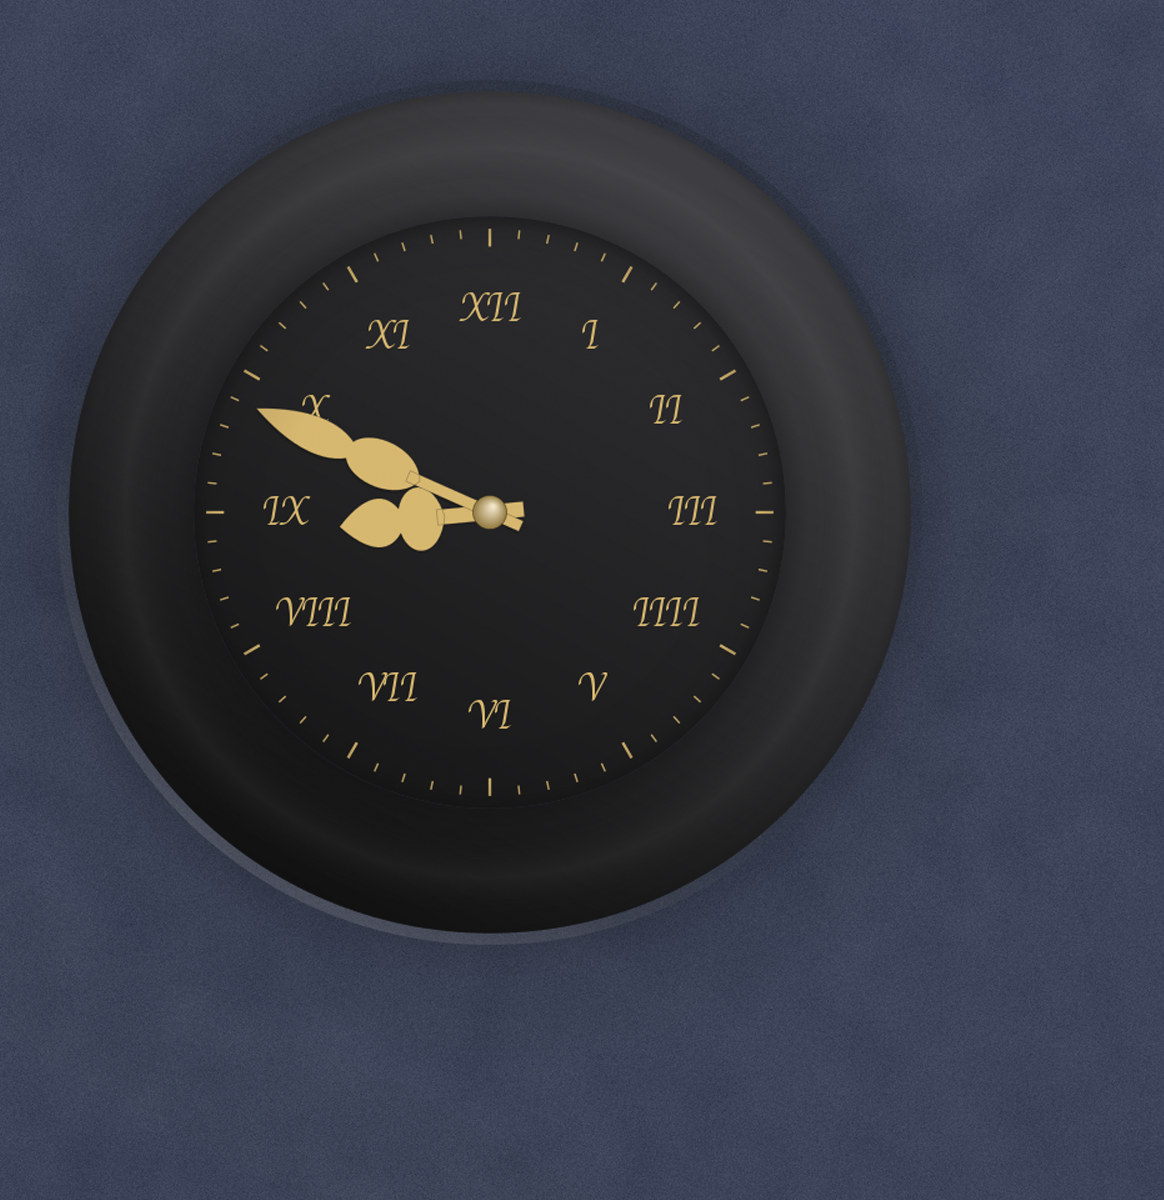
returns 8:49
